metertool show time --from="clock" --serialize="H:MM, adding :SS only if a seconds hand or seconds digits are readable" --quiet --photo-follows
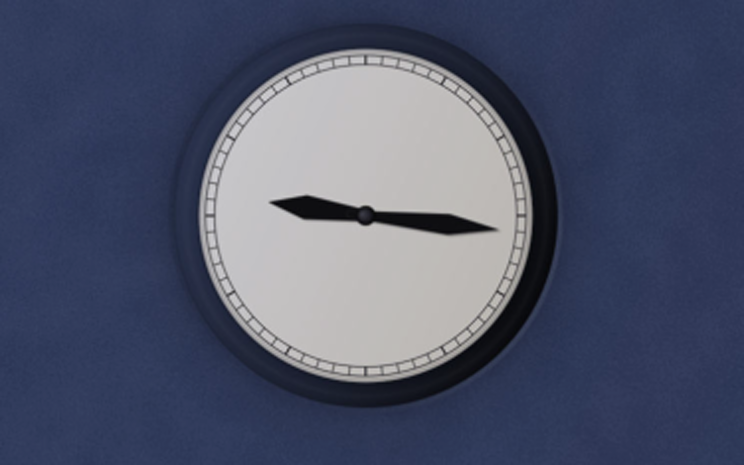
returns 9:16
